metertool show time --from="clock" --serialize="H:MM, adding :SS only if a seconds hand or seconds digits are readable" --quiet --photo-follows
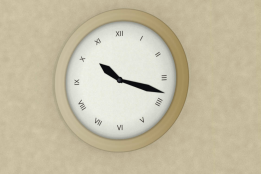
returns 10:18
